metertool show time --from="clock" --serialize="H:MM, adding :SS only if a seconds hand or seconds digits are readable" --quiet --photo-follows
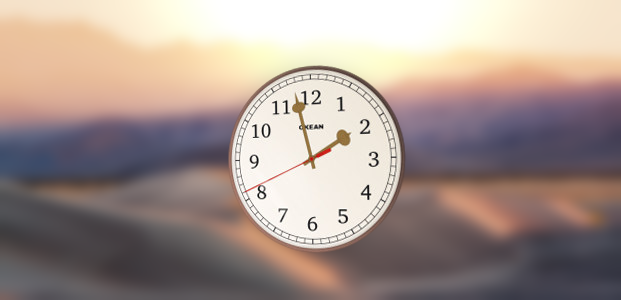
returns 1:57:41
